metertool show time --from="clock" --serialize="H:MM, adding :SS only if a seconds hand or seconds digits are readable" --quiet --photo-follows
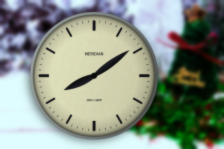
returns 8:09
